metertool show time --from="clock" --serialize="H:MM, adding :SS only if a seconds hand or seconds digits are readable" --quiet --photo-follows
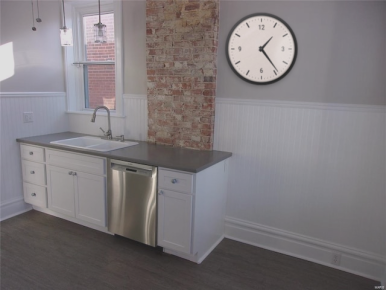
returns 1:24
